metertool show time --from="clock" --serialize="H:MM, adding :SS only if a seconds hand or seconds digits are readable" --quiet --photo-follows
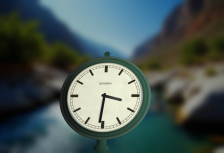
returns 3:31
